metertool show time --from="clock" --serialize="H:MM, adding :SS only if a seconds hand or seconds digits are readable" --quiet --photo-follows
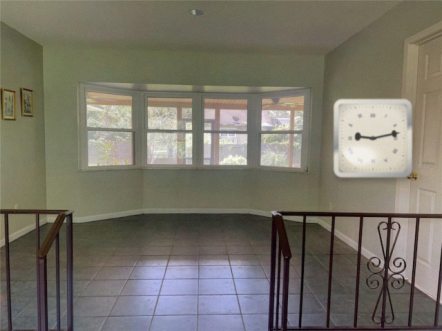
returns 9:13
